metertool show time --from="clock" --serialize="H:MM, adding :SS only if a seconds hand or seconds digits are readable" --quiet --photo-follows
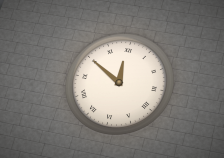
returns 11:50
